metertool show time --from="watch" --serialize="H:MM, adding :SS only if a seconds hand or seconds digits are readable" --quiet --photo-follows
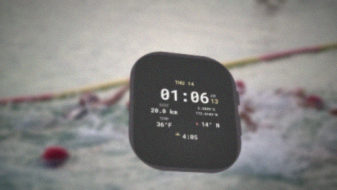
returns 1:06
